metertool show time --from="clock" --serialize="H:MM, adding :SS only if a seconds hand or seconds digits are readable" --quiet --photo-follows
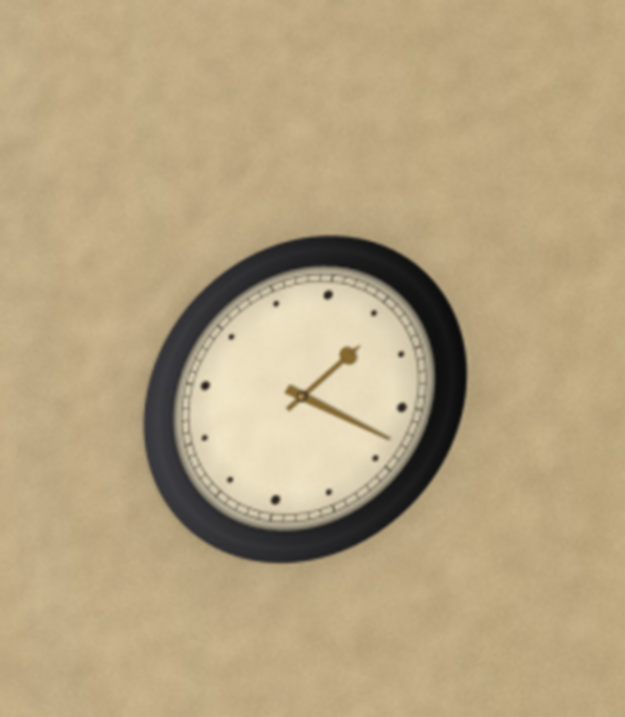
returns 1:18
